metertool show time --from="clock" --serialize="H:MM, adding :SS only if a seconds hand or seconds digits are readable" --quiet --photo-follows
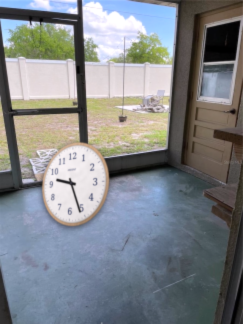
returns 9:26
